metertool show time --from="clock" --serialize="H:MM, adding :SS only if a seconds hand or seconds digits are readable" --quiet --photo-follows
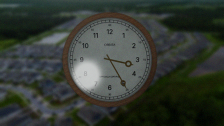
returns 3:25
